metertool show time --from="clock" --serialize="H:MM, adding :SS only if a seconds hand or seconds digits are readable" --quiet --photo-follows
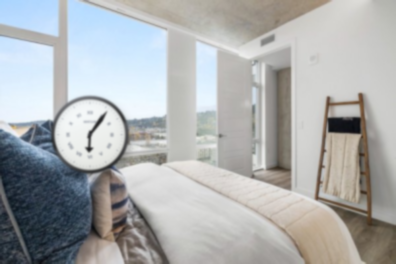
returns 6:06
